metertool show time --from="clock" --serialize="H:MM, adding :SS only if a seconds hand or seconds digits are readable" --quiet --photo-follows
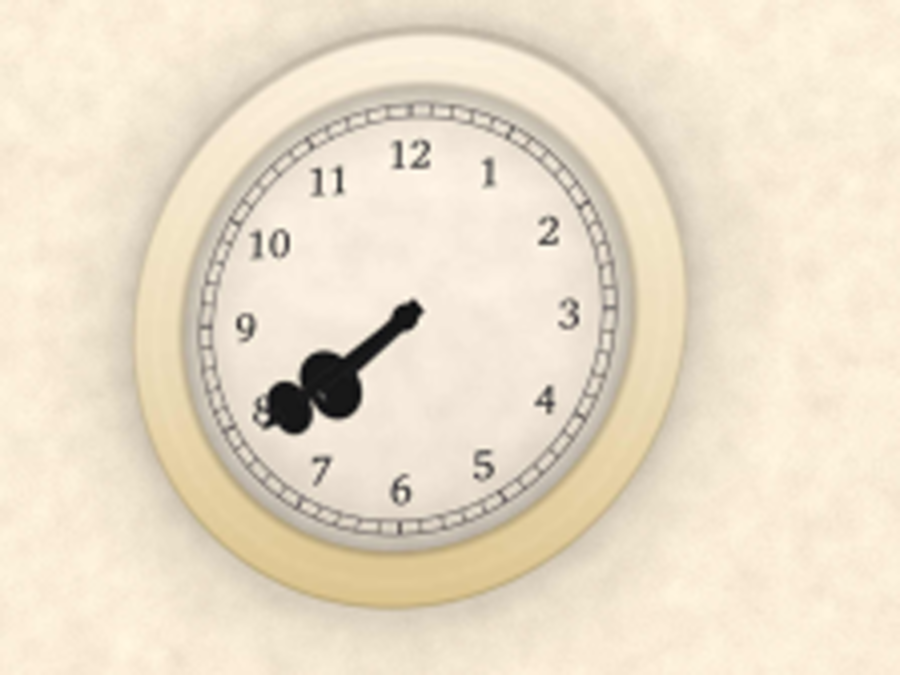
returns 7:39
